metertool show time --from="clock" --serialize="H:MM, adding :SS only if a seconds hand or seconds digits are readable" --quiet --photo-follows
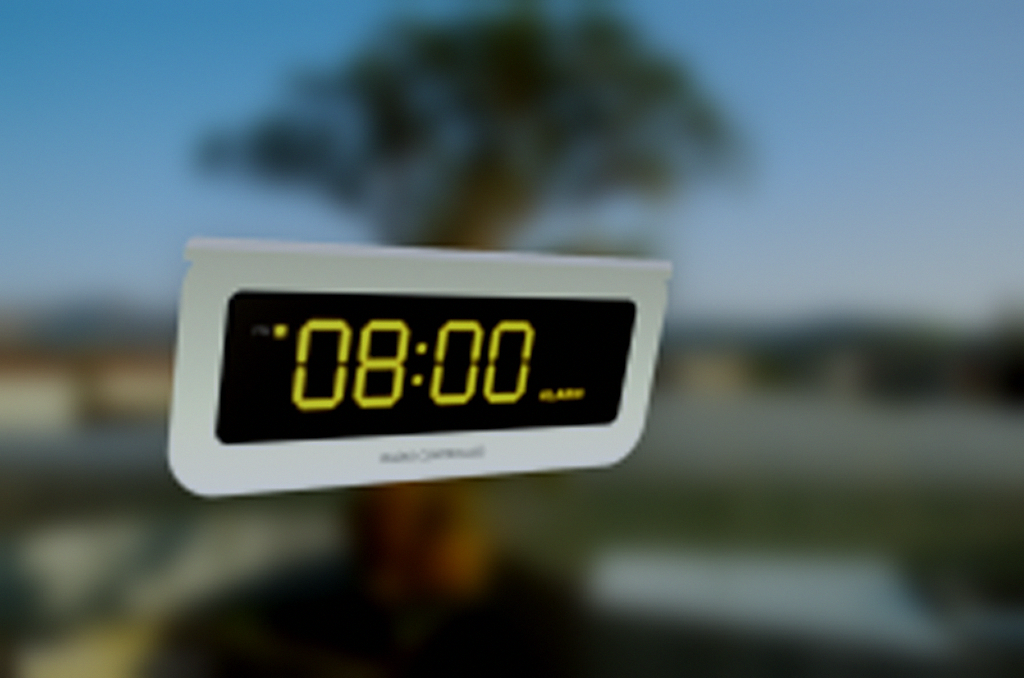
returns 8:00
